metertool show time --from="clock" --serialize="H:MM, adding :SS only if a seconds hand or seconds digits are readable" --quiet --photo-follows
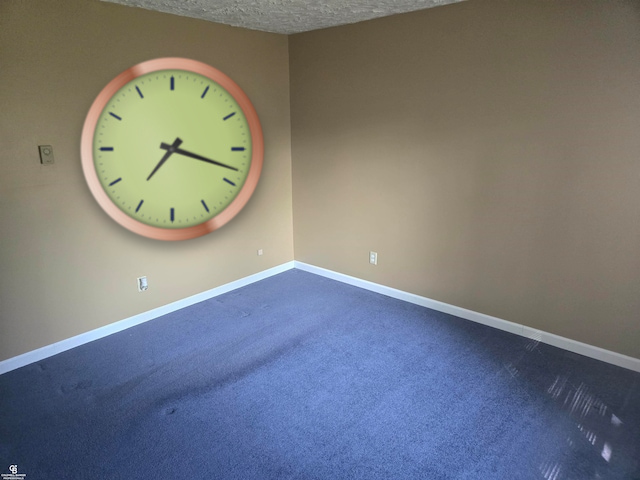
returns 7:18
